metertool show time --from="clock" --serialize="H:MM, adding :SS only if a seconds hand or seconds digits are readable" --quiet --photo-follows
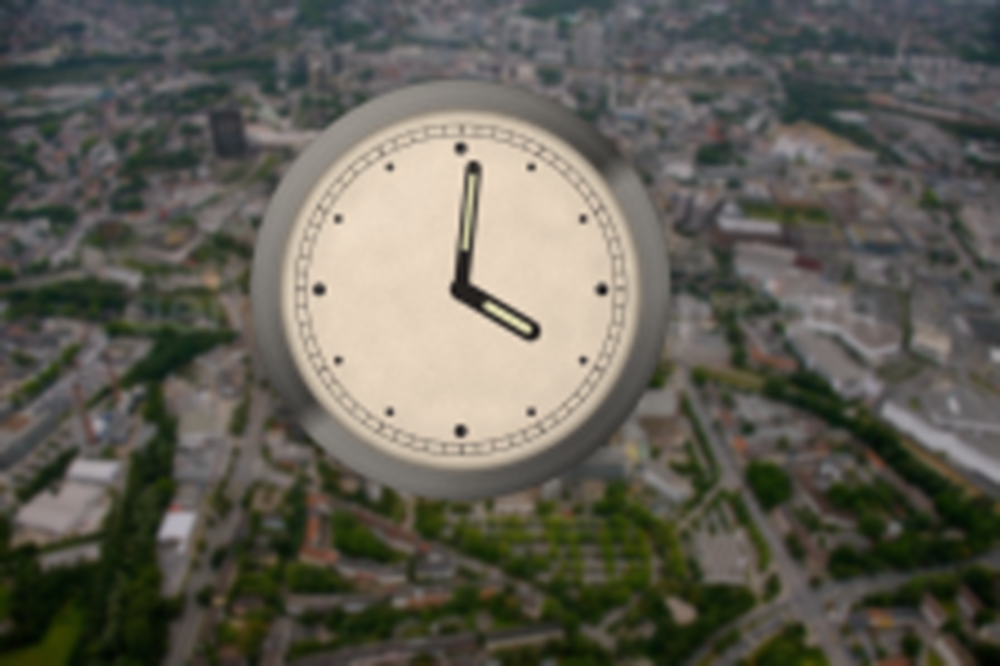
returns 4:01
